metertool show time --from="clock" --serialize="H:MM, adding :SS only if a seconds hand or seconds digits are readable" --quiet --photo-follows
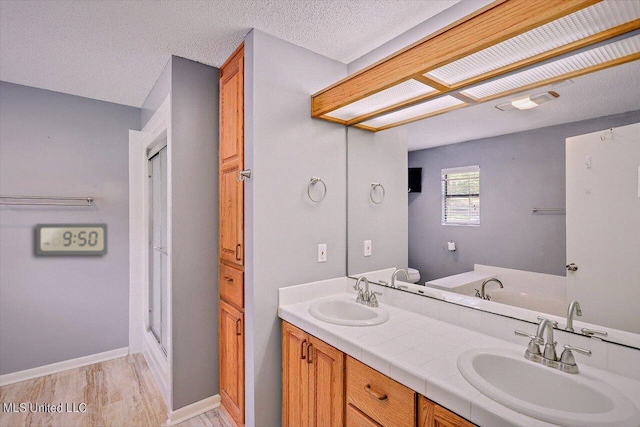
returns 9:50
